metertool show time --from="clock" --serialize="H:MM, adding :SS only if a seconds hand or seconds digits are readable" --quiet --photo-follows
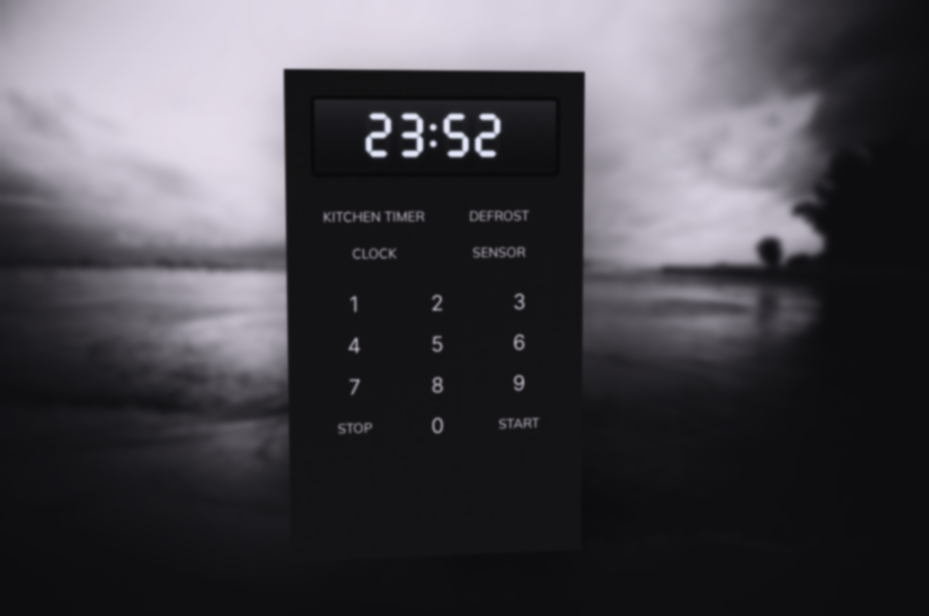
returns 23:52
